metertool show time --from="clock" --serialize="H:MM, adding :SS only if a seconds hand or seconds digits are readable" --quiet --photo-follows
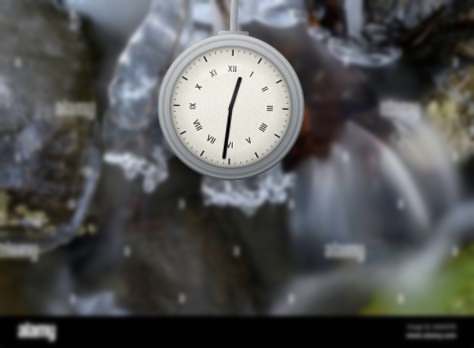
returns 12:31
